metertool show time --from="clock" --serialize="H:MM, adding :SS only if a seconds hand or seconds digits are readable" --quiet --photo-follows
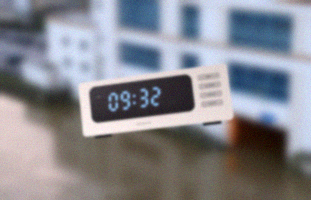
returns 9:32
